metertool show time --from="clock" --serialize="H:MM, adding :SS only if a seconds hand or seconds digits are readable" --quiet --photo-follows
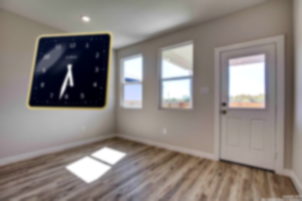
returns 5:32
